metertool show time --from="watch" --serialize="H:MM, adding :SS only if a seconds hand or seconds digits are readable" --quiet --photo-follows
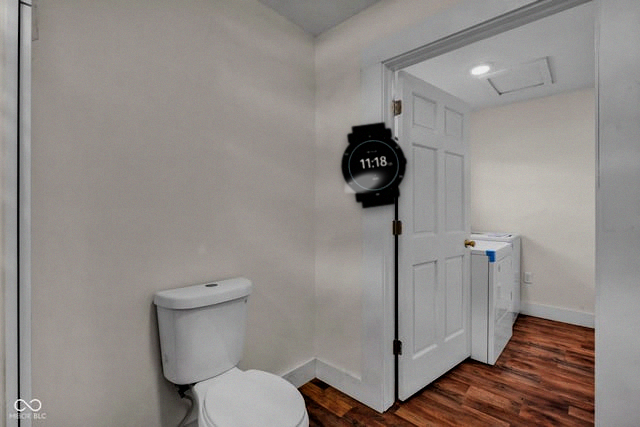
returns 11:18
